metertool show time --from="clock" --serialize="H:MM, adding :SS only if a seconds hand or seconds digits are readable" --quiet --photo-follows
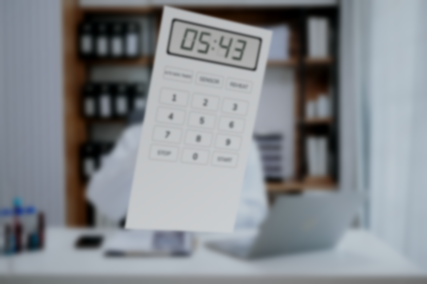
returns 5:43
